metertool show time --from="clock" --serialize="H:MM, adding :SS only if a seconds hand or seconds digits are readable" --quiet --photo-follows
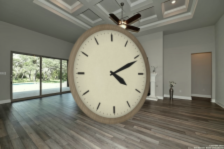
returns 4:11
